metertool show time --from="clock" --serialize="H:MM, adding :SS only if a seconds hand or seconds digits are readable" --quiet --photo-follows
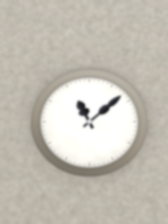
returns 11:08
